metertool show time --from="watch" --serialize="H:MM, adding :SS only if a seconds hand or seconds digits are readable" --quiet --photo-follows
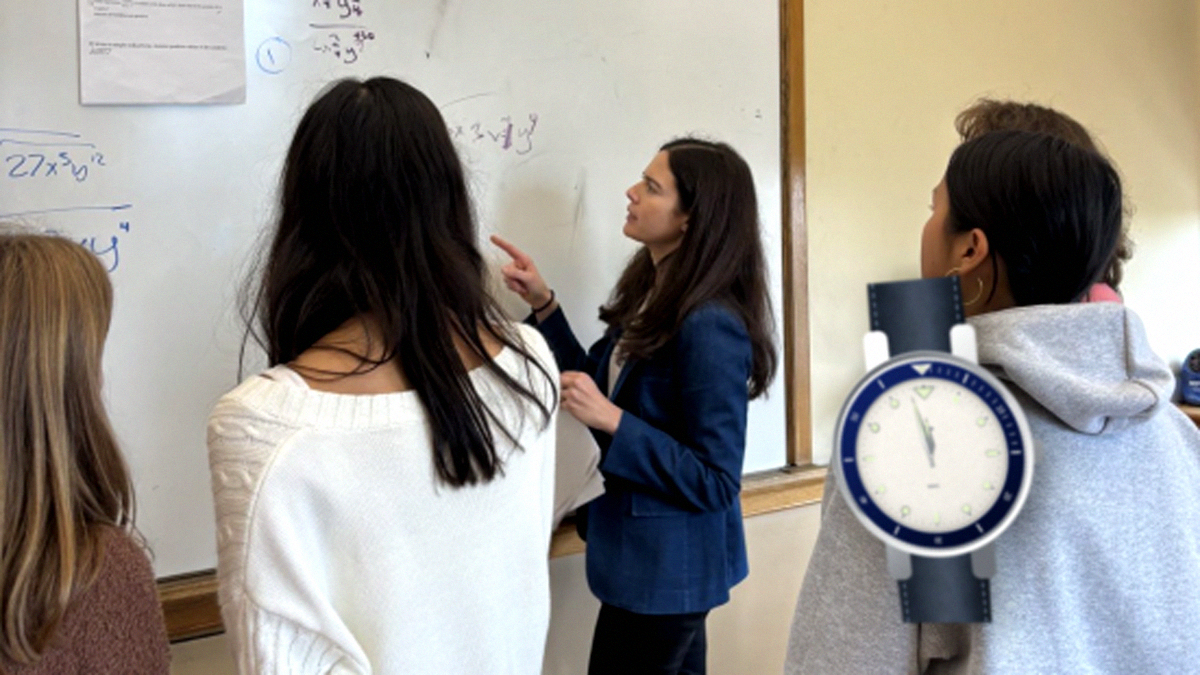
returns 11:58
